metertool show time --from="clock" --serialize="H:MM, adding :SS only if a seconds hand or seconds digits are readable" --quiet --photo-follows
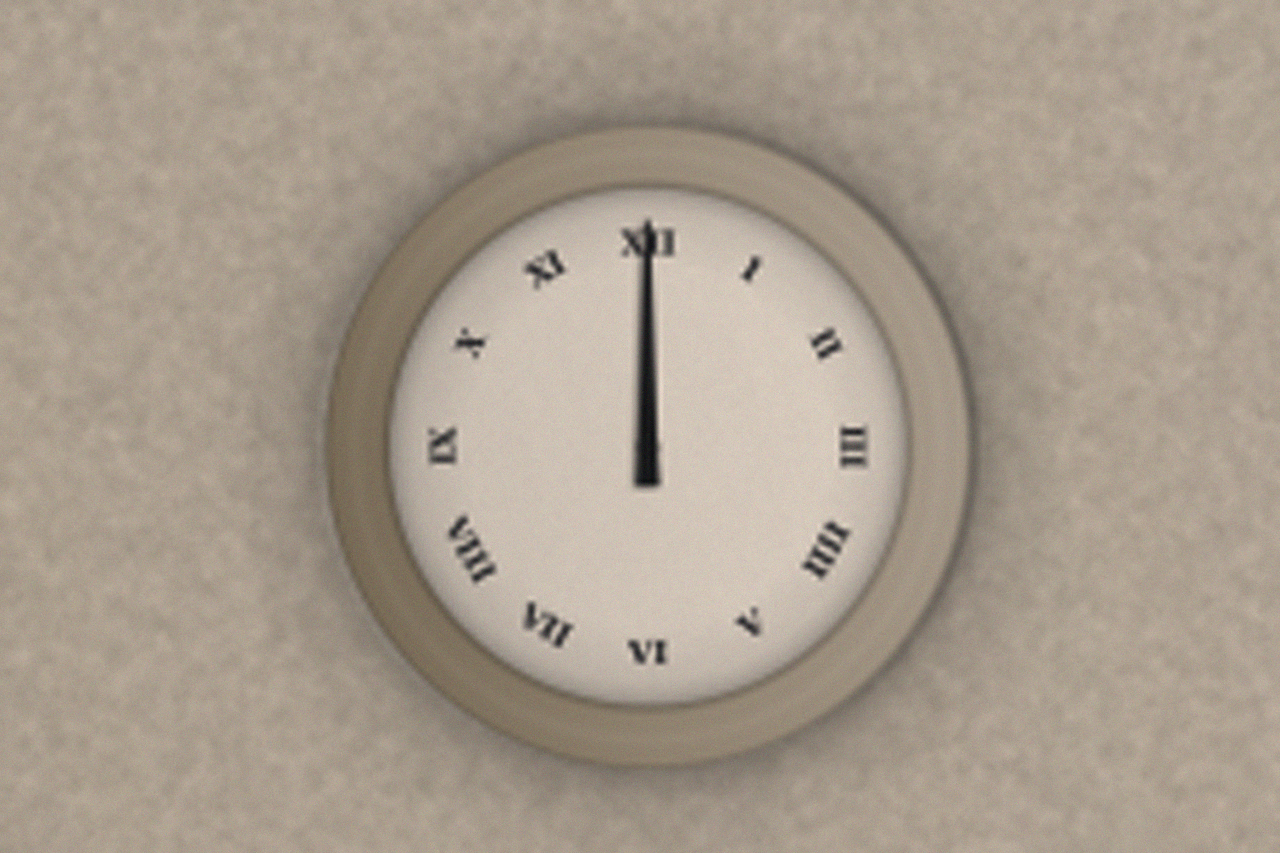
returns 12:00
